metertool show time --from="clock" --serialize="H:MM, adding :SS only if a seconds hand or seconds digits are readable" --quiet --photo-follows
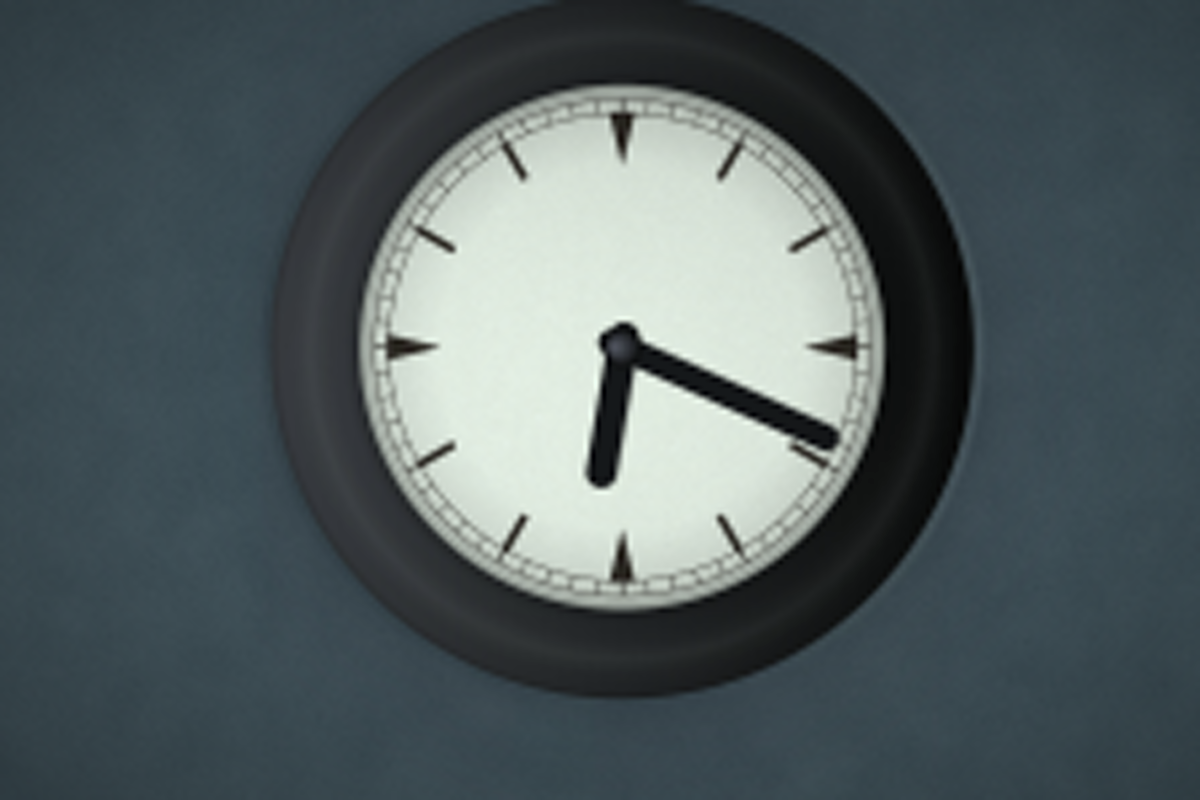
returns 6:19
